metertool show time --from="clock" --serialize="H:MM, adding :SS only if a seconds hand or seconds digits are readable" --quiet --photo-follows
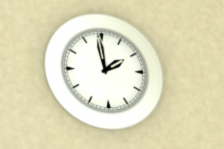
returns 1:59
